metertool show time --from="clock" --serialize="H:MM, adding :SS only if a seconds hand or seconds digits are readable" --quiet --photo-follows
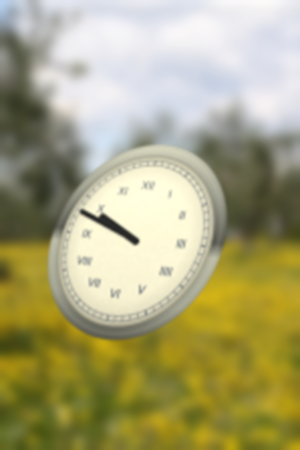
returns 9:48
